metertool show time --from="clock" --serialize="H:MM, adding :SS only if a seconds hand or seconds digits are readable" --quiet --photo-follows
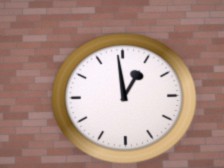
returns 12:59
